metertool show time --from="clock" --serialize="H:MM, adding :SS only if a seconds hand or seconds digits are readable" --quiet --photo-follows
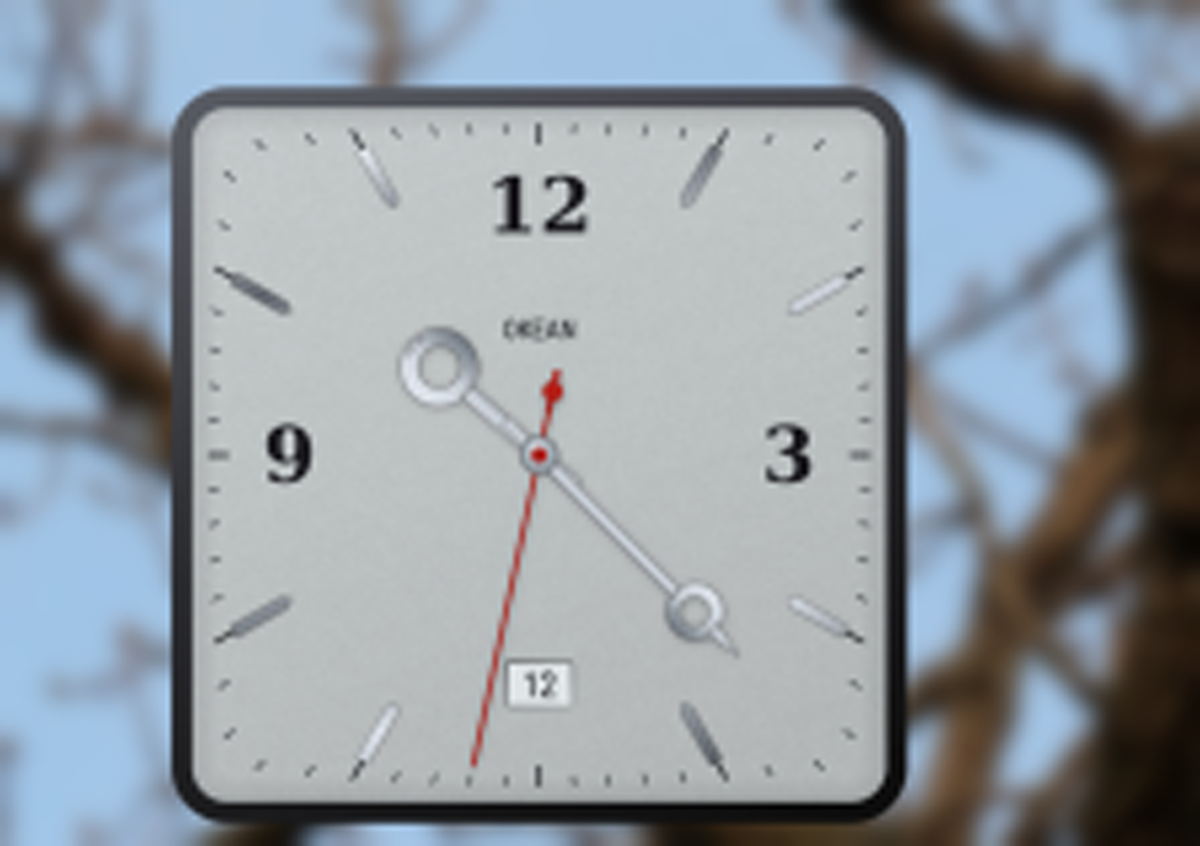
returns 10:22:32
